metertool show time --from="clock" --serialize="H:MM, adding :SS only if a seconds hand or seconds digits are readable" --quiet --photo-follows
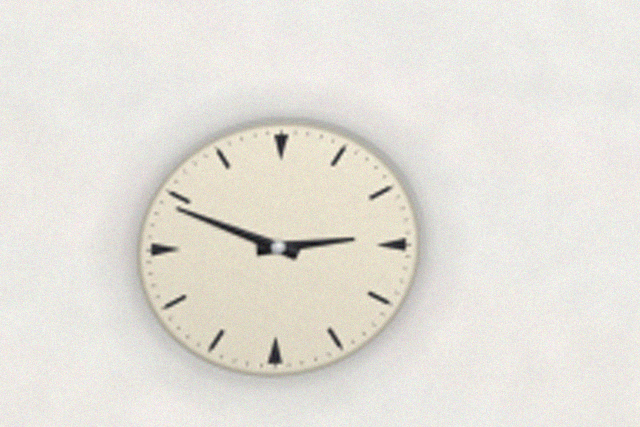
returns 2:49
